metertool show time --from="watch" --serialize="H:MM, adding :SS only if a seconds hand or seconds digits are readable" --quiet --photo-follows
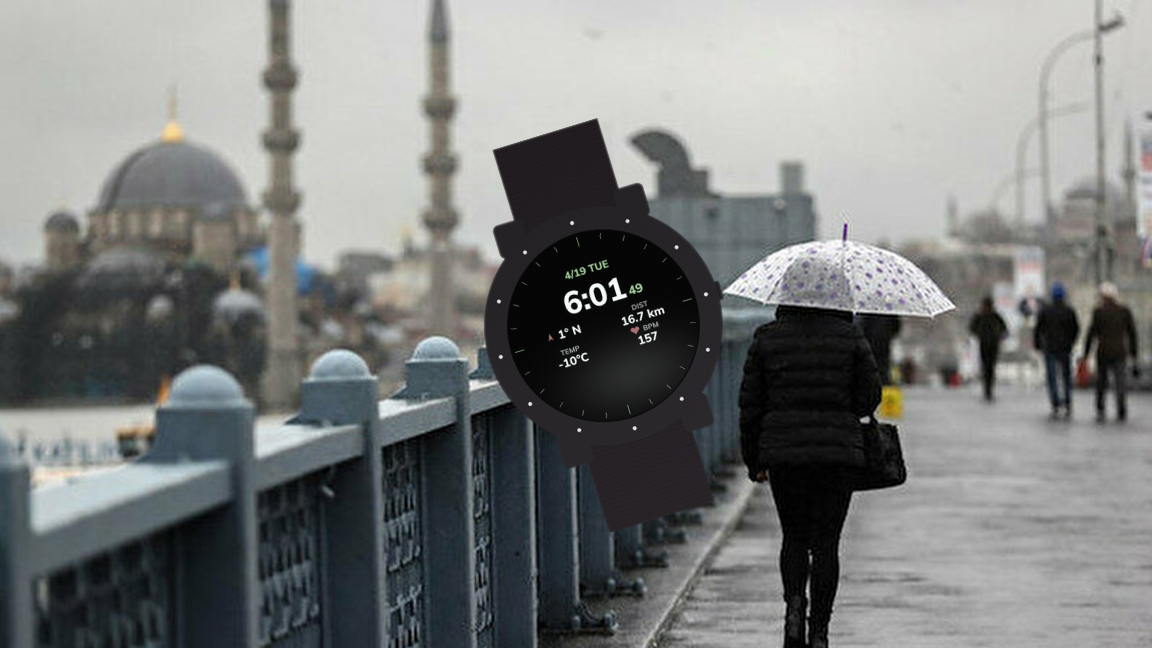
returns 6:01:49
